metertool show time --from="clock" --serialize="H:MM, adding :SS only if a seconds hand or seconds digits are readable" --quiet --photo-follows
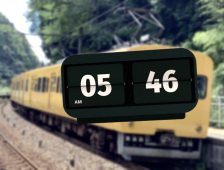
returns 5:46
